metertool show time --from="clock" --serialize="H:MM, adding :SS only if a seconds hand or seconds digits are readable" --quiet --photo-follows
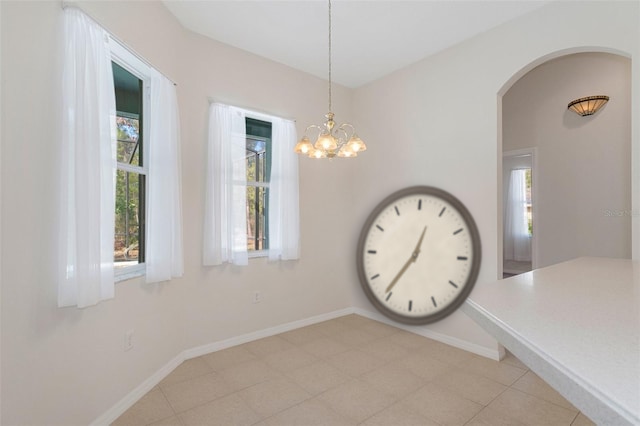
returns 12:36
